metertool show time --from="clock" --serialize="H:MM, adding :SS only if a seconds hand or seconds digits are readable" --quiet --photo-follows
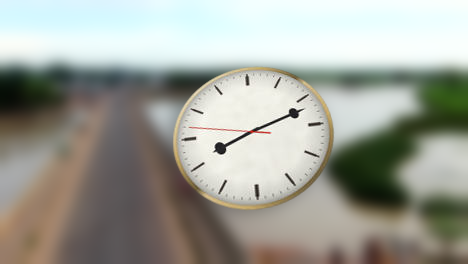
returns 8:11:47
